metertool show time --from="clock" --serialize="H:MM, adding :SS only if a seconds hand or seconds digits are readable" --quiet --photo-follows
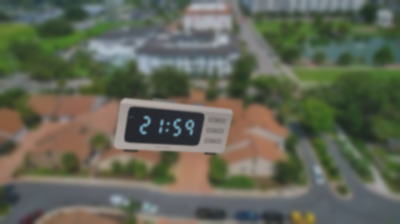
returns 21:59
